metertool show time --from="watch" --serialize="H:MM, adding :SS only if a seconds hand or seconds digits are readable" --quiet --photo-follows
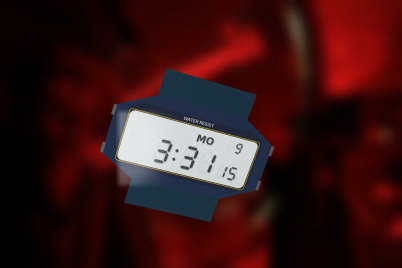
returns 3:31:15
